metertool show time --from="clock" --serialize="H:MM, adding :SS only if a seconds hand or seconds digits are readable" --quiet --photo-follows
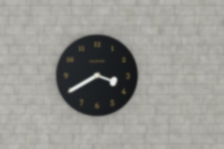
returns 3:40
